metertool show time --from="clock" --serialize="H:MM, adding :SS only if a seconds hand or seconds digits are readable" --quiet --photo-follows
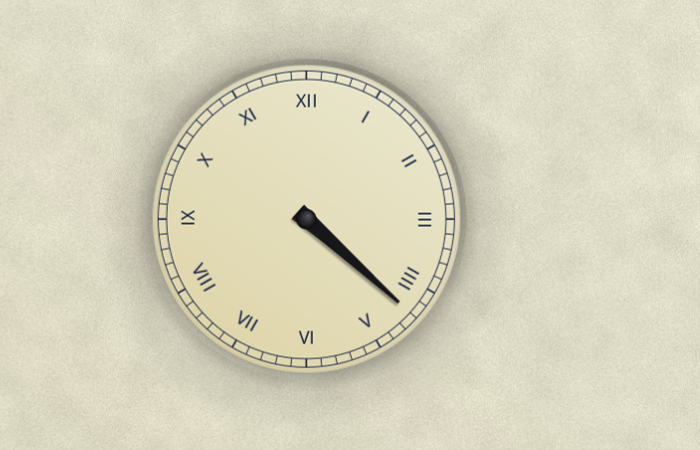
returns 4:22
